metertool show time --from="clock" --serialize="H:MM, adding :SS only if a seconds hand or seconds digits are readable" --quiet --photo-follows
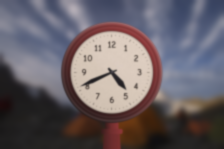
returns 4:41
